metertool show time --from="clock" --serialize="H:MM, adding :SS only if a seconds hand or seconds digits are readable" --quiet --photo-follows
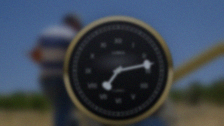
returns 7:13
